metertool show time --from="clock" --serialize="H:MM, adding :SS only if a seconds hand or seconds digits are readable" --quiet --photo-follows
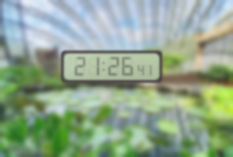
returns 21:26
